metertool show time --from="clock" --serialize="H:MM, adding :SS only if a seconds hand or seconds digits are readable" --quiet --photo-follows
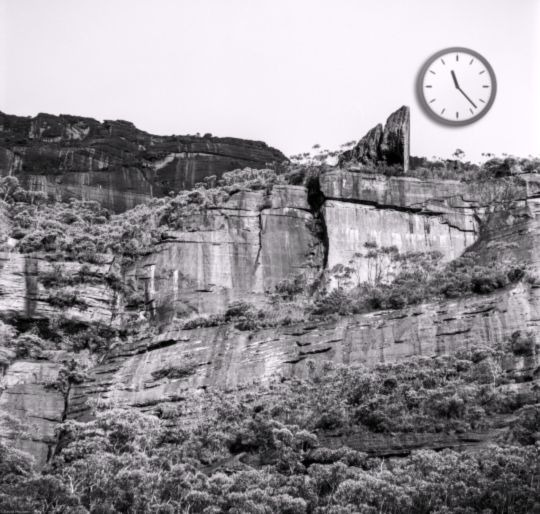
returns 11:23
